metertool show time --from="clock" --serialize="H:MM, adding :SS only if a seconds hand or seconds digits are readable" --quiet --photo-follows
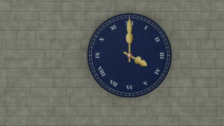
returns 4:00
